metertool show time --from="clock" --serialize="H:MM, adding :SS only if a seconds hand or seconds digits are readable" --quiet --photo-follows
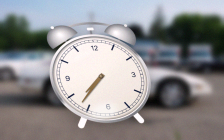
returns 7:37
